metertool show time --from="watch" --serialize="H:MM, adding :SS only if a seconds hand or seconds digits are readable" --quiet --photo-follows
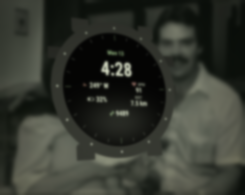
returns 4:28
